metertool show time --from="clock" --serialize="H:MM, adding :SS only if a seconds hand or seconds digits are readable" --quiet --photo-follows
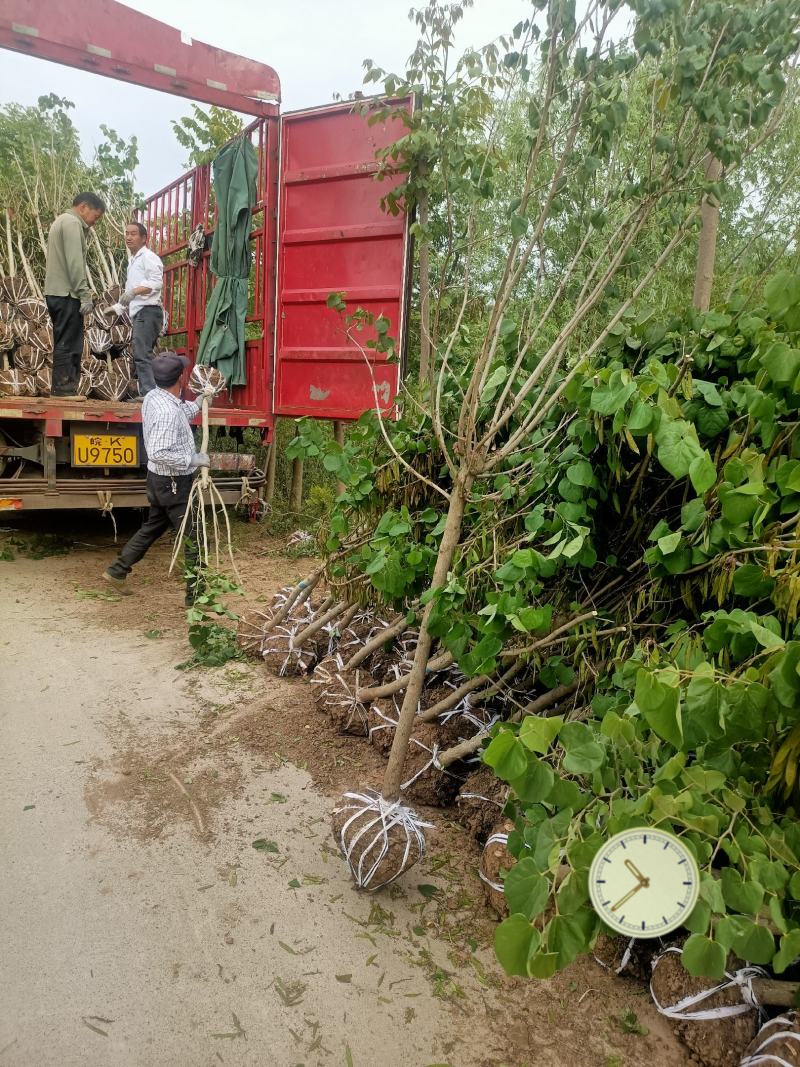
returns 10:38
